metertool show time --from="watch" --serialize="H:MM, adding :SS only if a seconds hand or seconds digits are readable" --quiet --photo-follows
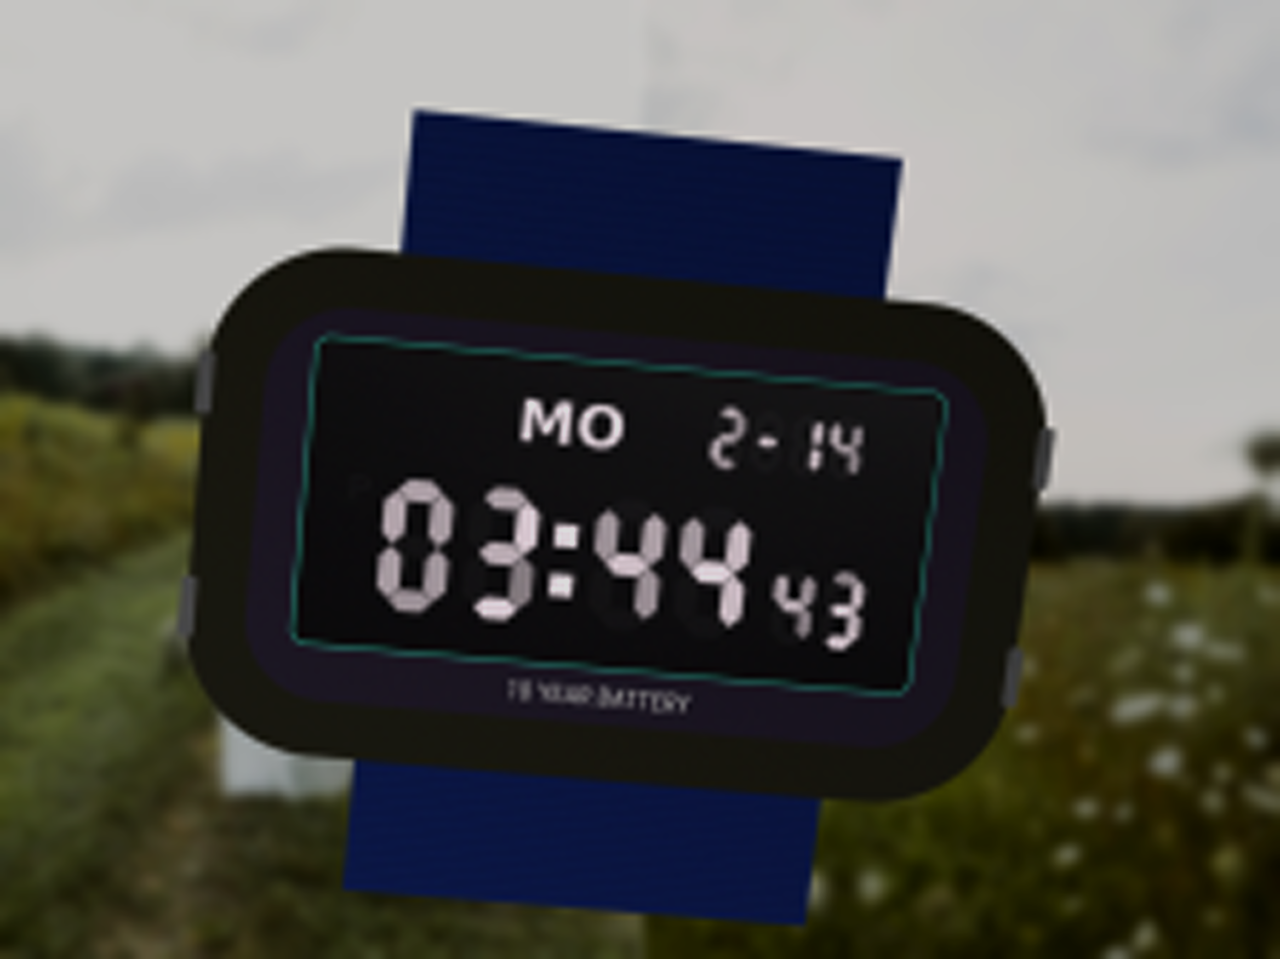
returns 3:44:43
